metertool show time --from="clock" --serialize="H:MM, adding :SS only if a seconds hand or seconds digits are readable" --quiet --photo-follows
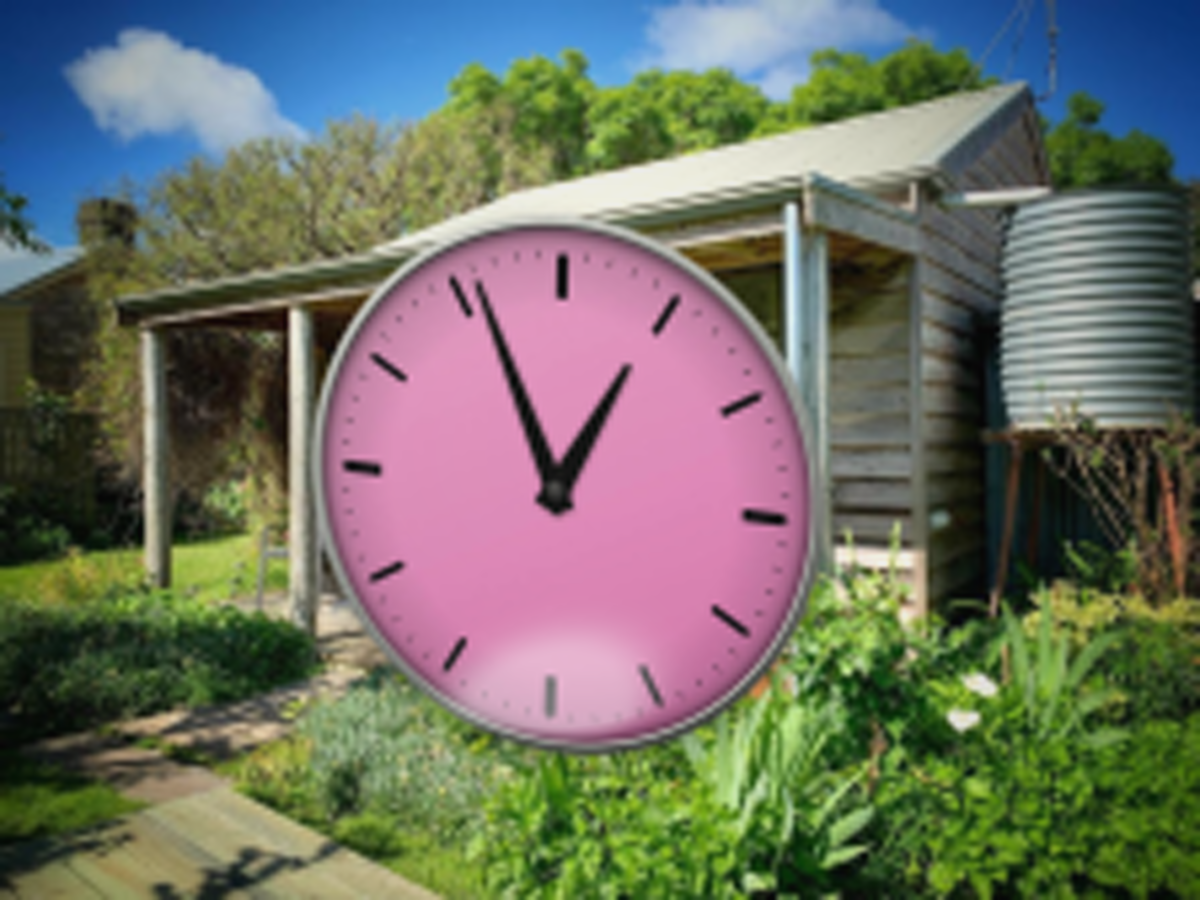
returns 12:56
